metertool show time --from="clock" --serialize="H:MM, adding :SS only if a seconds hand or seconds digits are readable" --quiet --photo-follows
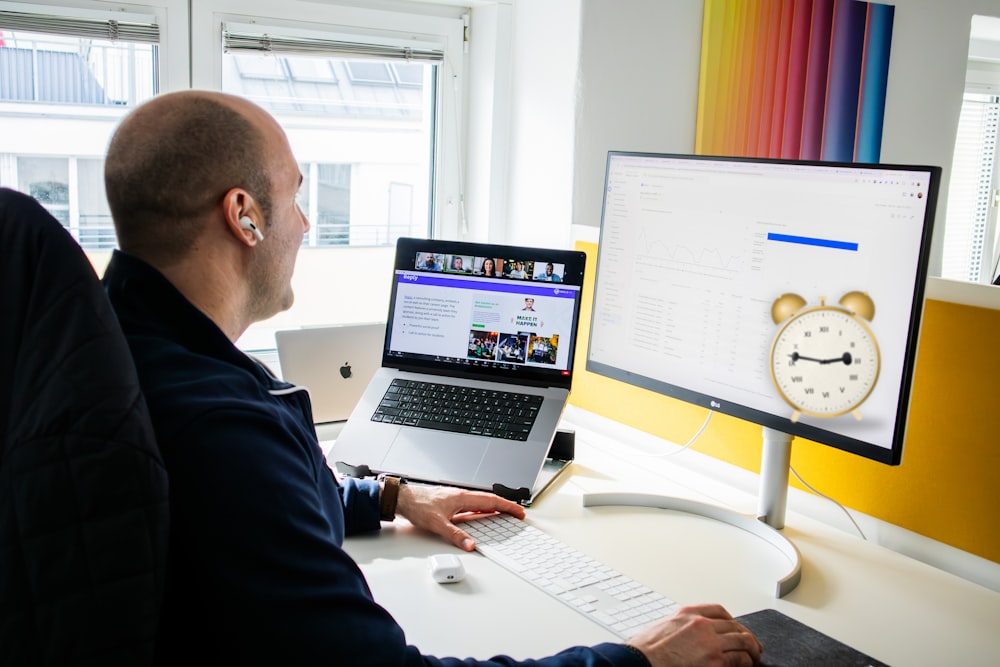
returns 2:47
